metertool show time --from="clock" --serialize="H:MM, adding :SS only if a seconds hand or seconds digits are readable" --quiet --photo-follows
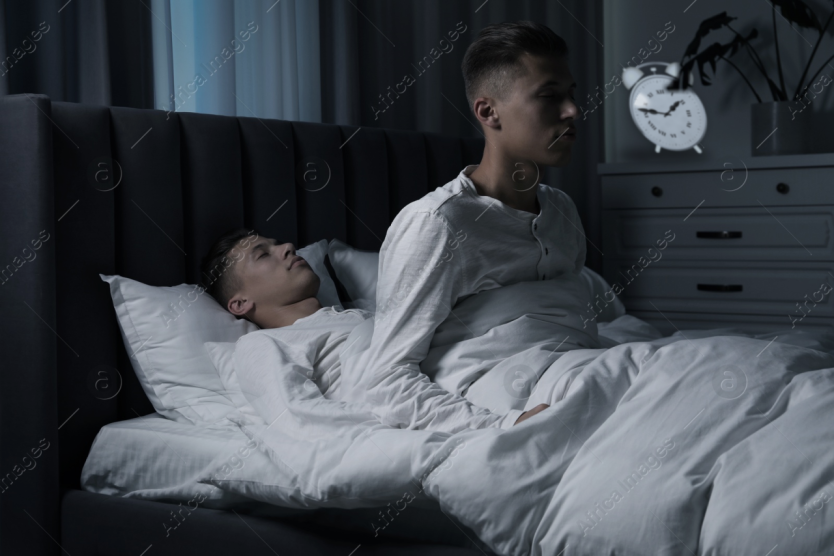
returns 1:47
